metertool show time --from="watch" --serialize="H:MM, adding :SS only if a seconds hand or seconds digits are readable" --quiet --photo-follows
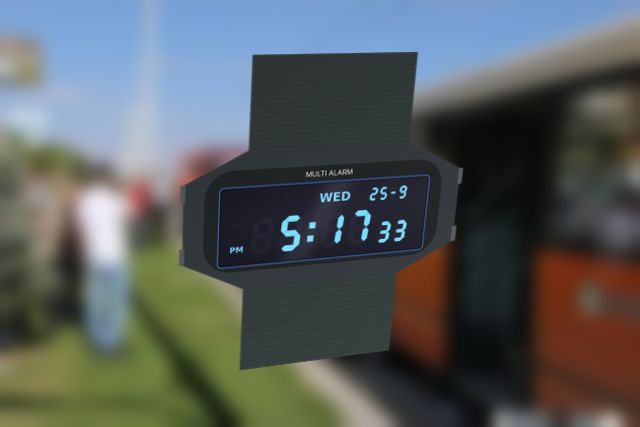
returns 5:17:33
